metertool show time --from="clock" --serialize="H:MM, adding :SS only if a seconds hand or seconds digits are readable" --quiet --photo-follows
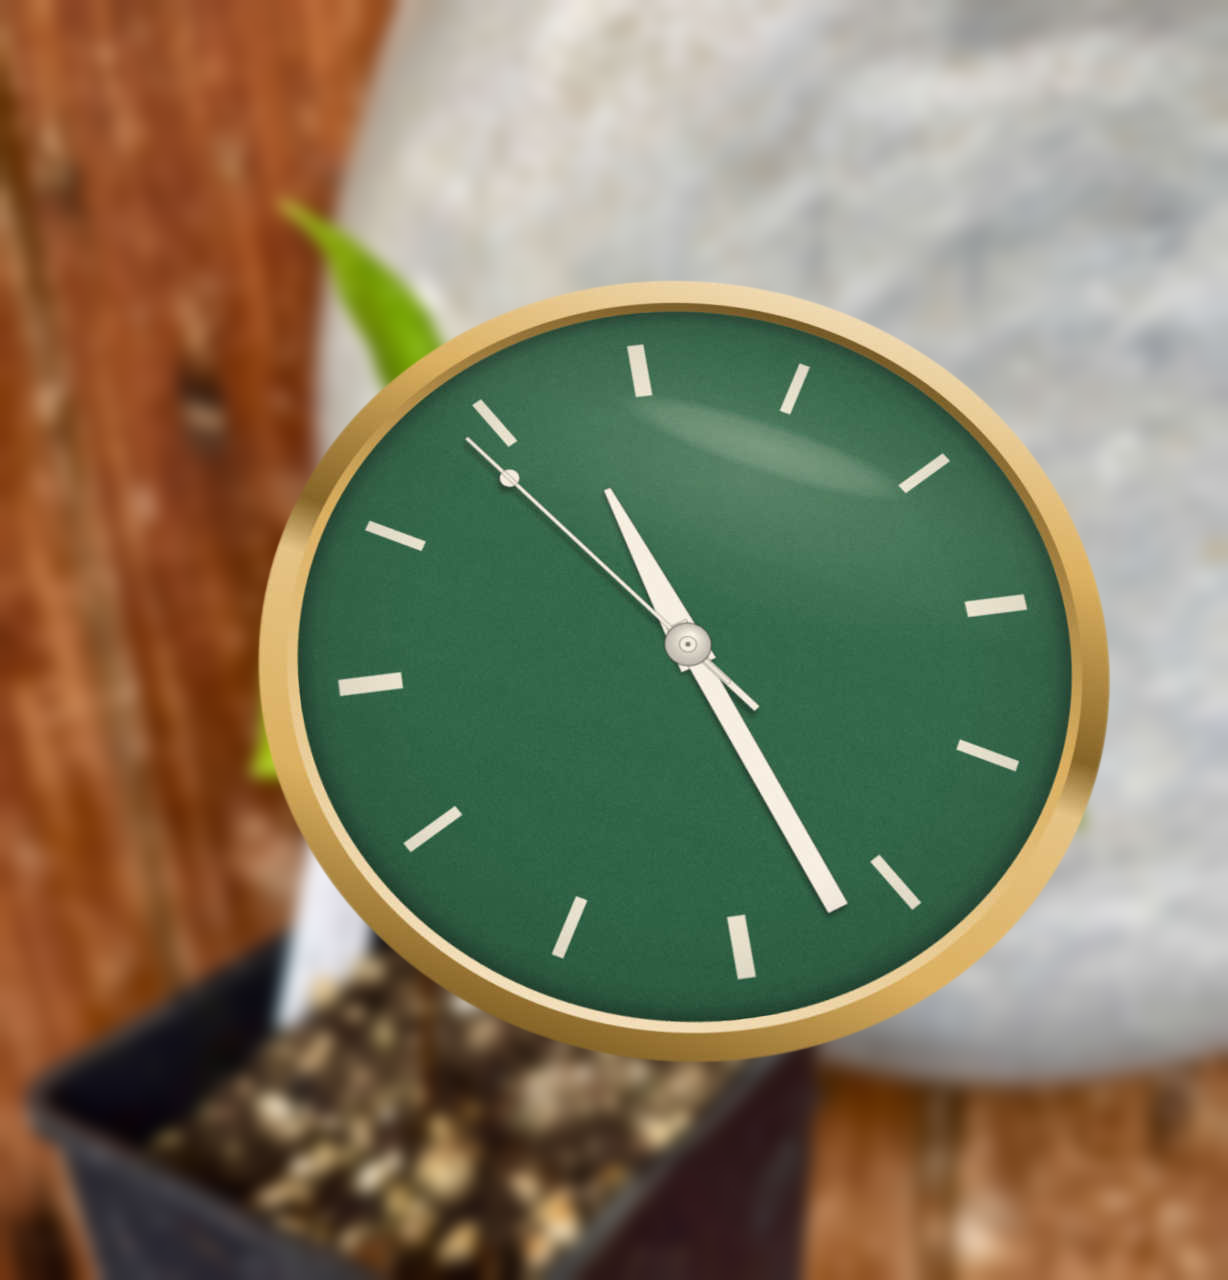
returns 11:26:54
